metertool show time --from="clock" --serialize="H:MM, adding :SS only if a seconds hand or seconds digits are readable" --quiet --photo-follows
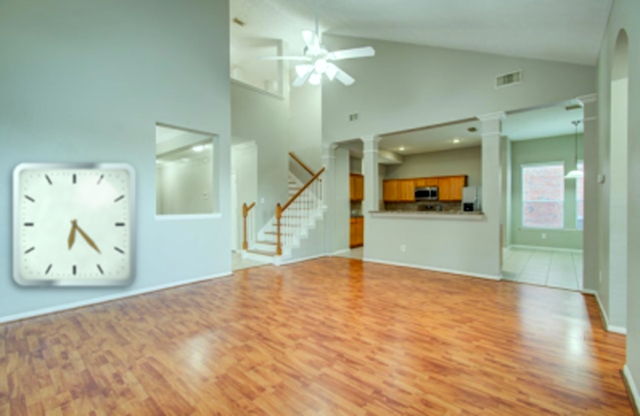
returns 6:23
